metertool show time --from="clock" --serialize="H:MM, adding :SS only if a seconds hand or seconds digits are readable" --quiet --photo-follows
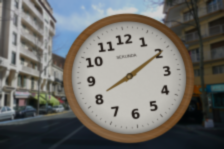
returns 8:10
